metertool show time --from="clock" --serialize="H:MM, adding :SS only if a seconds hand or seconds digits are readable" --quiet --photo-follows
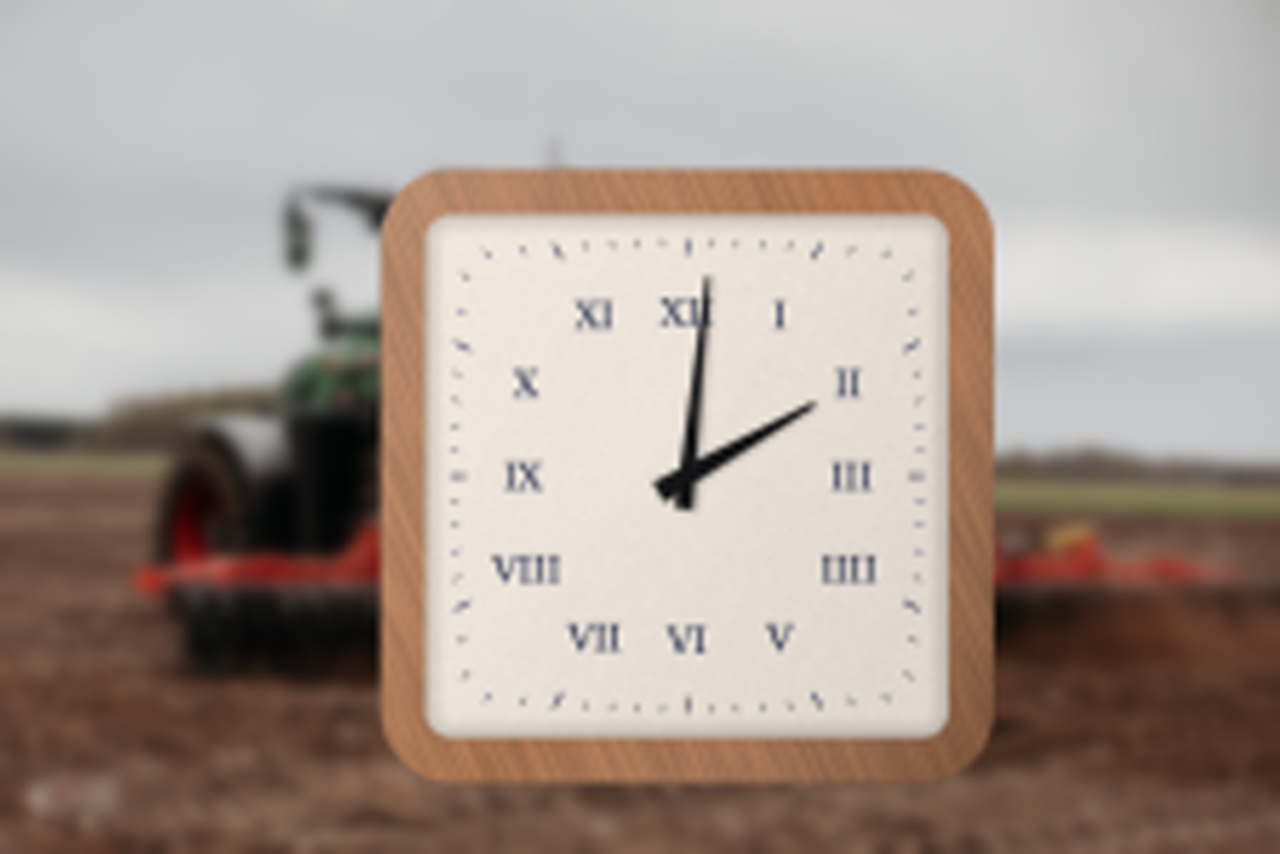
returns 2:01
